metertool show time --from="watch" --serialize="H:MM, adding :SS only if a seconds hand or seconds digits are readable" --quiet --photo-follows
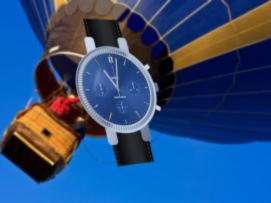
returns 11:02
